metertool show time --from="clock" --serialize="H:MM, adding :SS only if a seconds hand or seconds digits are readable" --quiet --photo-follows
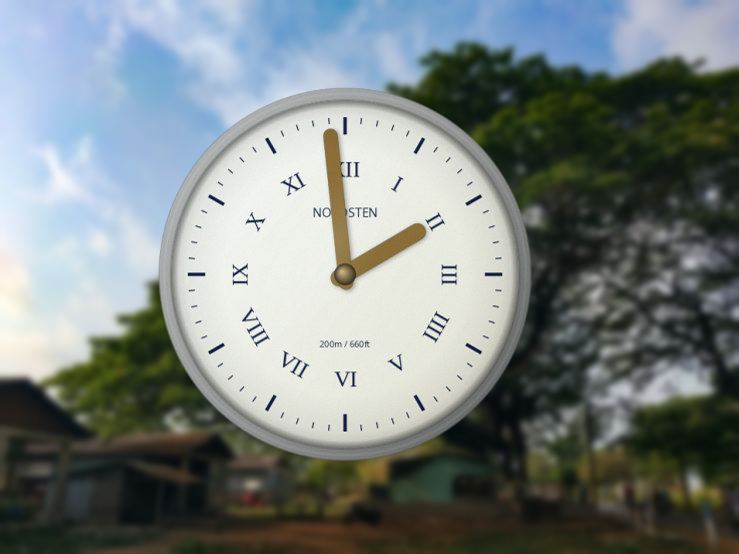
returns 1:59
